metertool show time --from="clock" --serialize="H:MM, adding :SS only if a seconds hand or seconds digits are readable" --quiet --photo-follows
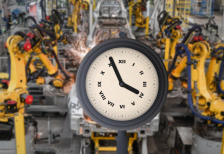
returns 3:56
